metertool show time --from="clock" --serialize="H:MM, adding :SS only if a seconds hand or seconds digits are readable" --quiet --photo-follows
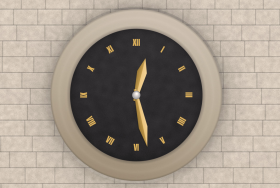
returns 12:28
